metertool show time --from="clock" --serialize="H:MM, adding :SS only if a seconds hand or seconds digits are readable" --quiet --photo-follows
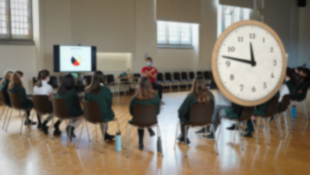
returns 11:47
